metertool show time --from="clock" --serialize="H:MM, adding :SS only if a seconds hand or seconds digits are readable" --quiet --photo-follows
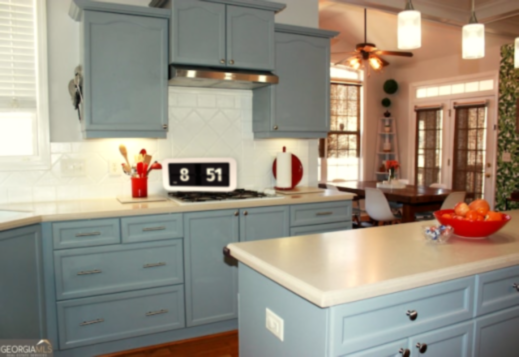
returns 8:51
